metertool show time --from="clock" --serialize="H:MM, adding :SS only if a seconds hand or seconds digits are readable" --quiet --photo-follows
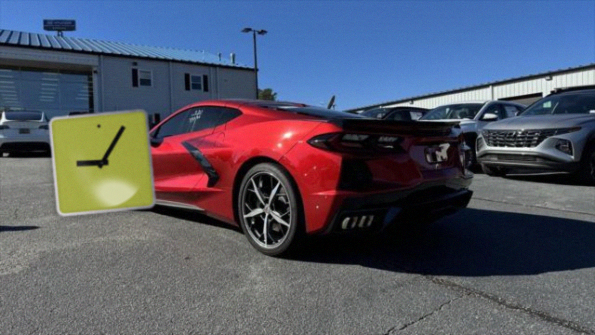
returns 9:06
